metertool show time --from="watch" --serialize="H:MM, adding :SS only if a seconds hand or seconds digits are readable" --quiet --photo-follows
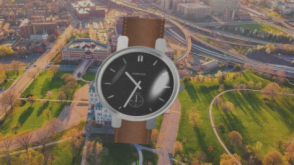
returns 10:34
